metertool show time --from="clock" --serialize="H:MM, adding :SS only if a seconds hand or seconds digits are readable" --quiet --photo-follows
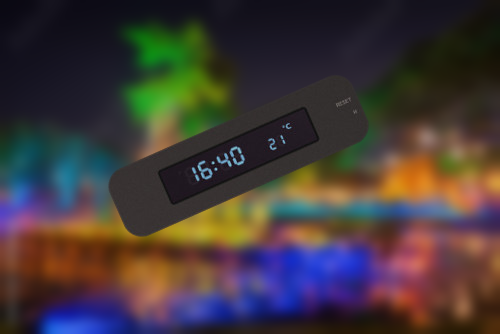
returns 16:40
